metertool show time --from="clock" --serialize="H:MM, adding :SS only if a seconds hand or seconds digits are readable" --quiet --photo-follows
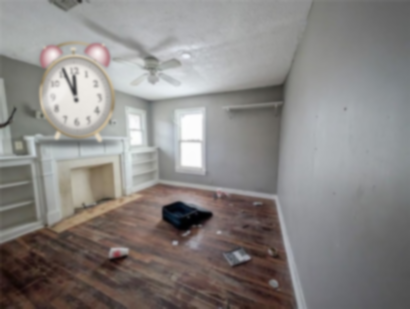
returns 11:56
